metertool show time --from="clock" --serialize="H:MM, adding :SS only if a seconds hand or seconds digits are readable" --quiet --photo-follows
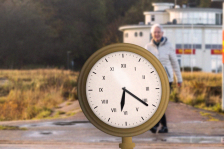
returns 6:21
